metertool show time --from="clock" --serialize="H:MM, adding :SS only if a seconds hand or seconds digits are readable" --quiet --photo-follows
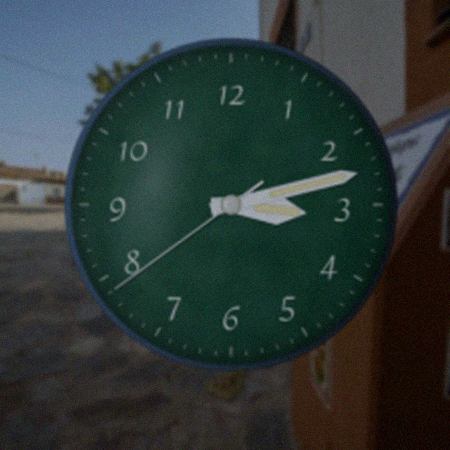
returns 3:12:39
